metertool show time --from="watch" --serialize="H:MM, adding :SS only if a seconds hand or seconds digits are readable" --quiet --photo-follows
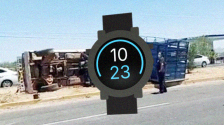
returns 10:23
